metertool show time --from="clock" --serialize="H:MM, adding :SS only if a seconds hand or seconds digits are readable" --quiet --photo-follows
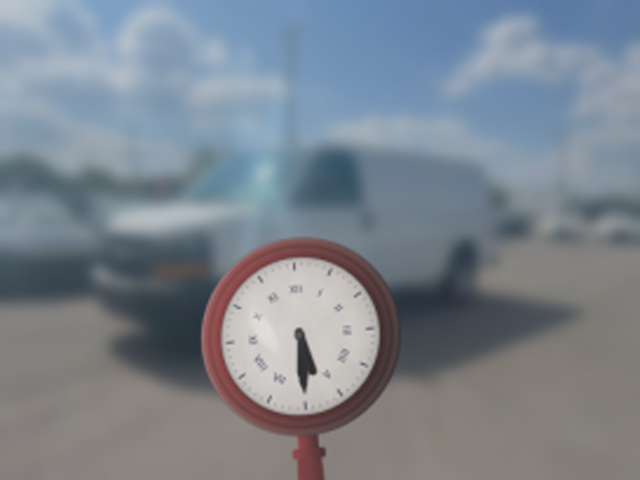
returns 5:30
